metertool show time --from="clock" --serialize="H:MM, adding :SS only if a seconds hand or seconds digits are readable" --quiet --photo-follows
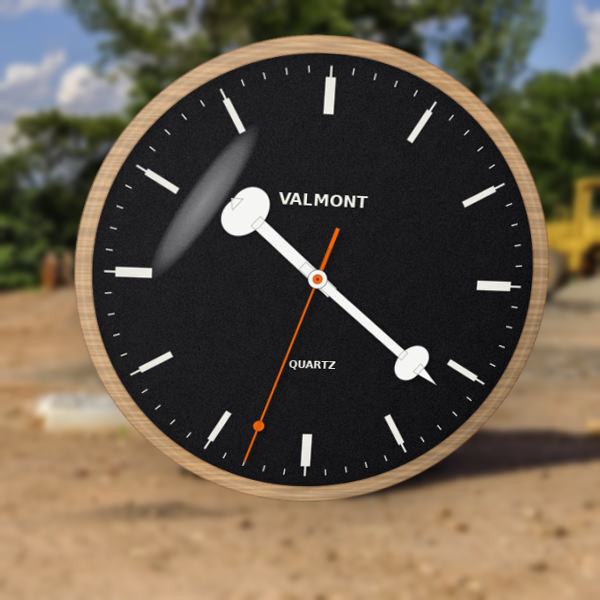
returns 10:21:33
